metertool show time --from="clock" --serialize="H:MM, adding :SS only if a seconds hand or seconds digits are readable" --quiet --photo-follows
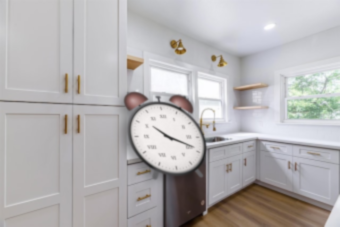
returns 10:19
